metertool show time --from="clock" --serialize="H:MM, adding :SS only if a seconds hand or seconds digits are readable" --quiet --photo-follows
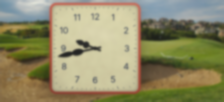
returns 9:43
